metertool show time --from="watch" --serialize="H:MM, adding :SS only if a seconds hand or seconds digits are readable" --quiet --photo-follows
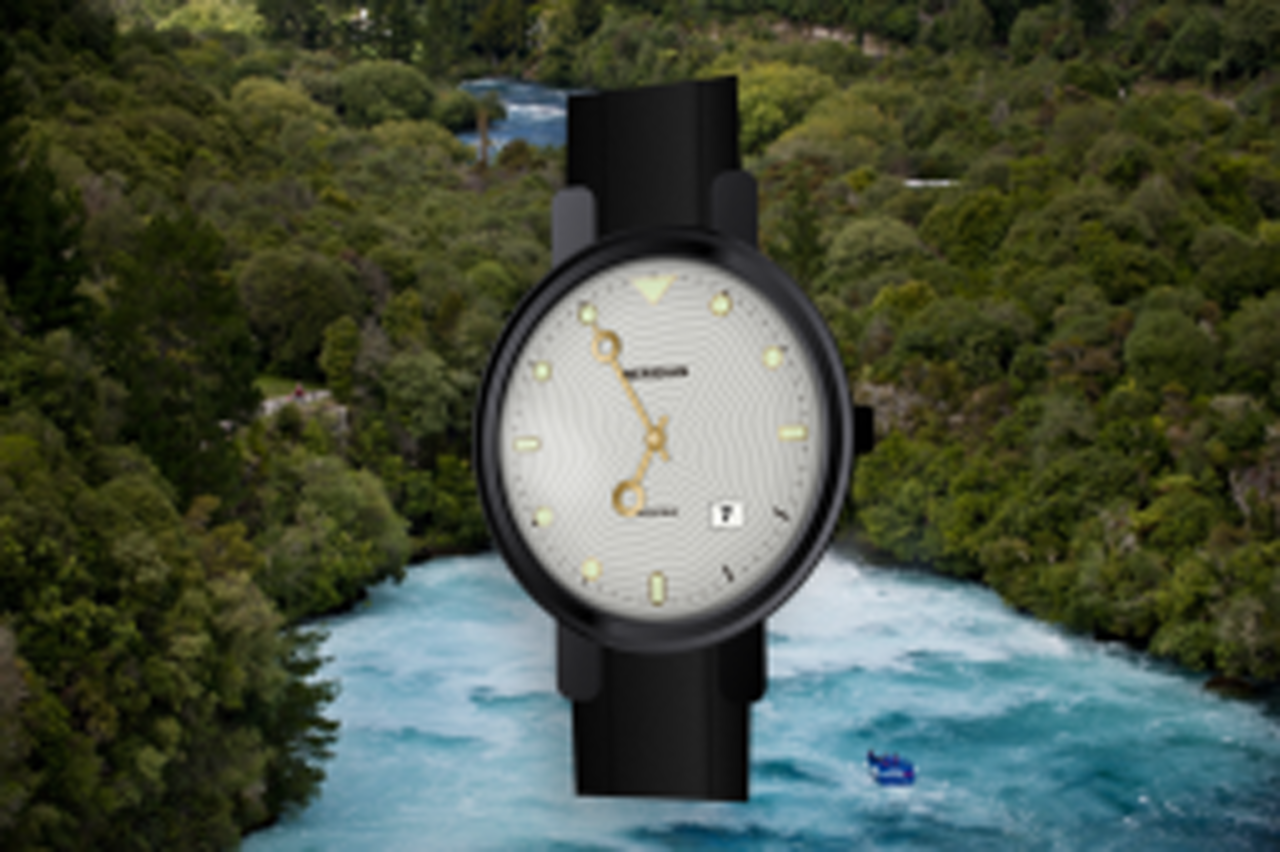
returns 6:55
